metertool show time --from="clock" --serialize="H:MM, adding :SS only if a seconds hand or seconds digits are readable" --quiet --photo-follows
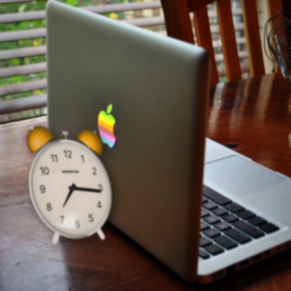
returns 7:16
